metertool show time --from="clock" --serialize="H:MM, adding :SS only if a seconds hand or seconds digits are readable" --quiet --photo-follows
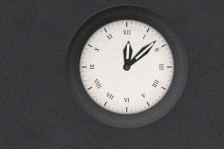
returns 12:08
